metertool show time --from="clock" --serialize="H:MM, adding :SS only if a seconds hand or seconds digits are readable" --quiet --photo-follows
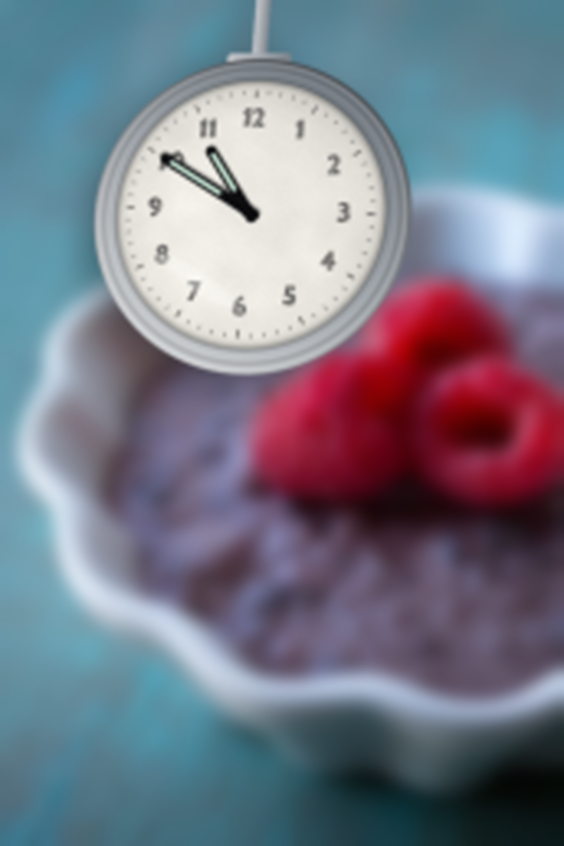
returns 10:50
